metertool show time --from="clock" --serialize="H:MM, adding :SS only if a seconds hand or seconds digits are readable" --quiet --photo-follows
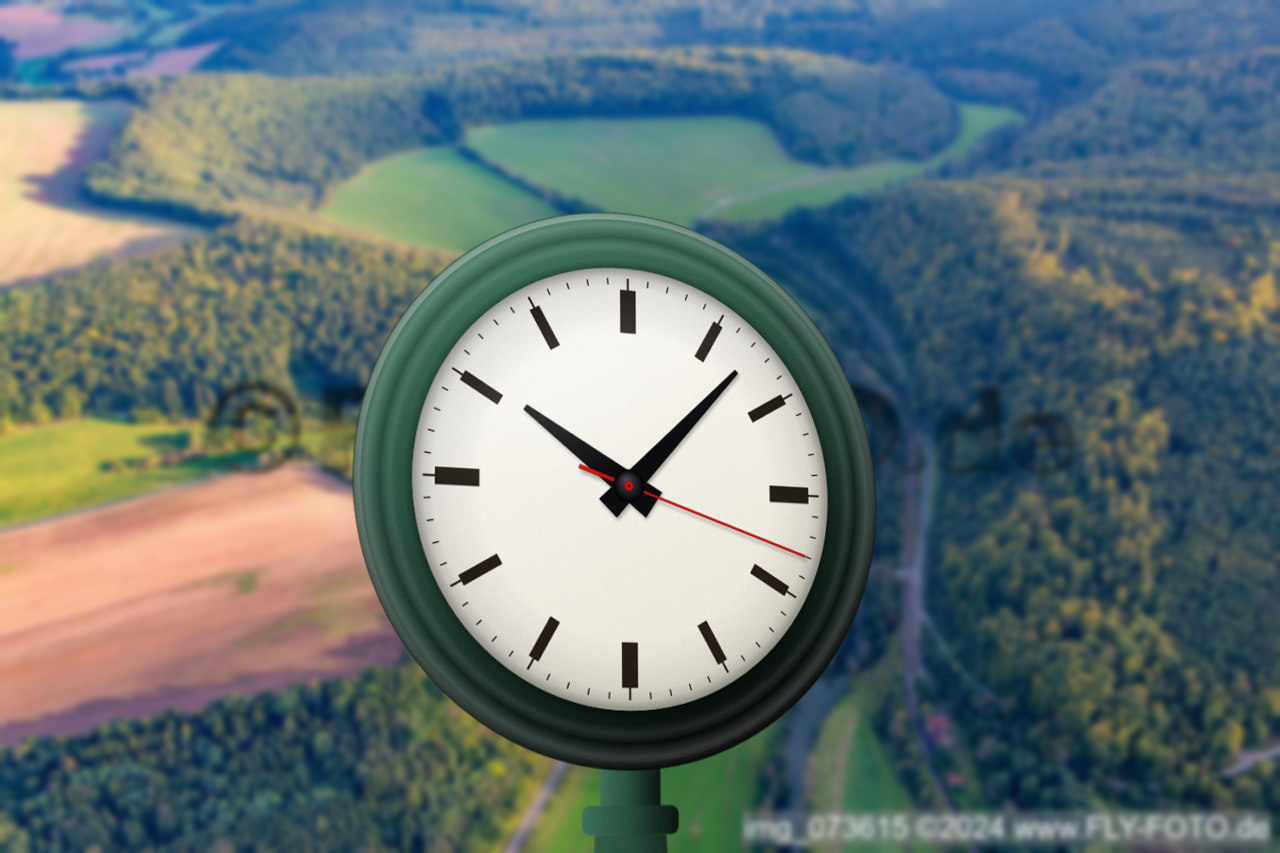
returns 10:07:18
